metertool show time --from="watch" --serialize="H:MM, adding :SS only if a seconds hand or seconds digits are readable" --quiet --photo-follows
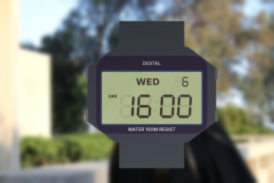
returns 16:00
